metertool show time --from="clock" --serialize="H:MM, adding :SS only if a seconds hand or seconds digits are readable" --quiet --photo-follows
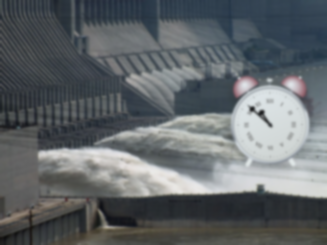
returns 10:52
